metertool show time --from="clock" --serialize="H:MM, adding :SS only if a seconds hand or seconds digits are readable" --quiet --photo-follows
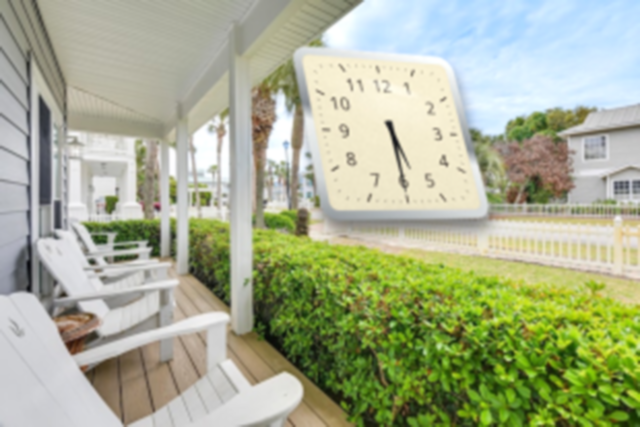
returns 5:30
